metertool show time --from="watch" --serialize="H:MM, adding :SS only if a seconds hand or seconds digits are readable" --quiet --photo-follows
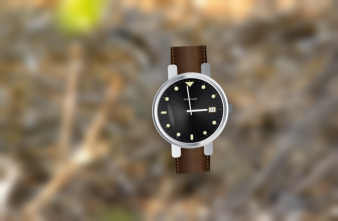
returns 2:59
